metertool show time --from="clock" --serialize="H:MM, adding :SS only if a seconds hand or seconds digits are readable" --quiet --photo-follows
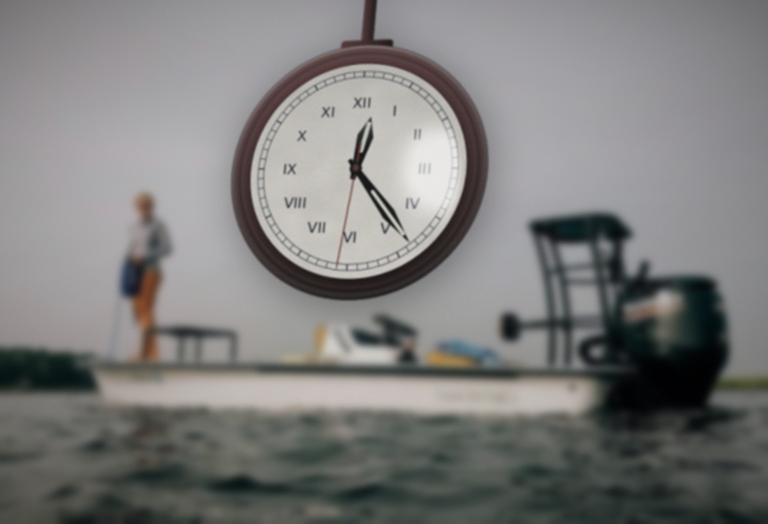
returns 12:23:31
